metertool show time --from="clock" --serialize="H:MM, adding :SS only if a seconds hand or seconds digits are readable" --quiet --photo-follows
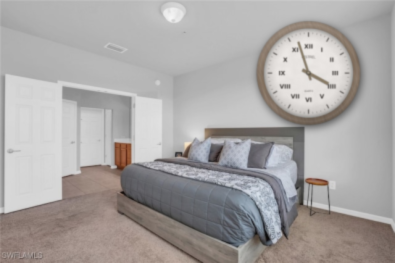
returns 3:57
